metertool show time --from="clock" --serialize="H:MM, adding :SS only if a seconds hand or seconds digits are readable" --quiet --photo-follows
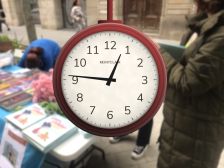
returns 12:46
